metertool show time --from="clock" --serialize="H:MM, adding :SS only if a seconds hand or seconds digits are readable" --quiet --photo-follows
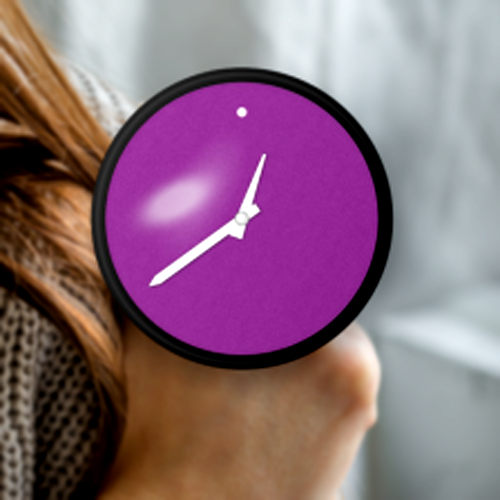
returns 12:39
